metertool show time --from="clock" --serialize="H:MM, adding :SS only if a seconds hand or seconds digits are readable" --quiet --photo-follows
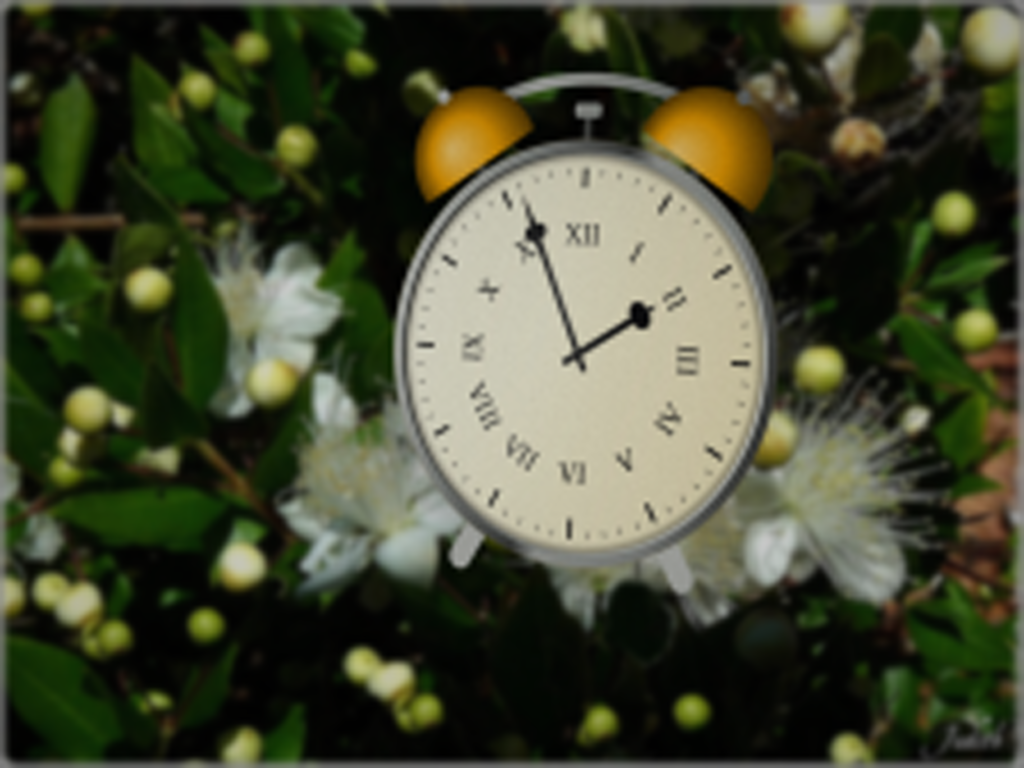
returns 1:56
